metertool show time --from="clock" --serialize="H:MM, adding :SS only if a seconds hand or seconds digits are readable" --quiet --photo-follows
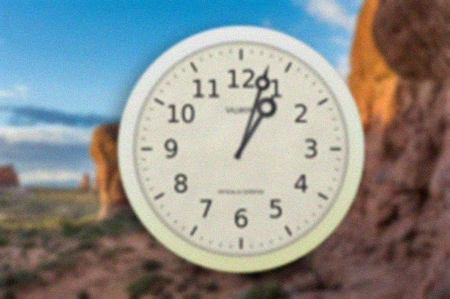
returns 1:03
